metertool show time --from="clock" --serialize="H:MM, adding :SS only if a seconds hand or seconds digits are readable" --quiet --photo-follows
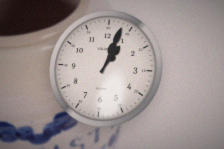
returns 1:03
